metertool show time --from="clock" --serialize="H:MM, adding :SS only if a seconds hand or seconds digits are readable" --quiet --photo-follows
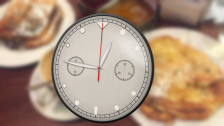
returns 12:46
